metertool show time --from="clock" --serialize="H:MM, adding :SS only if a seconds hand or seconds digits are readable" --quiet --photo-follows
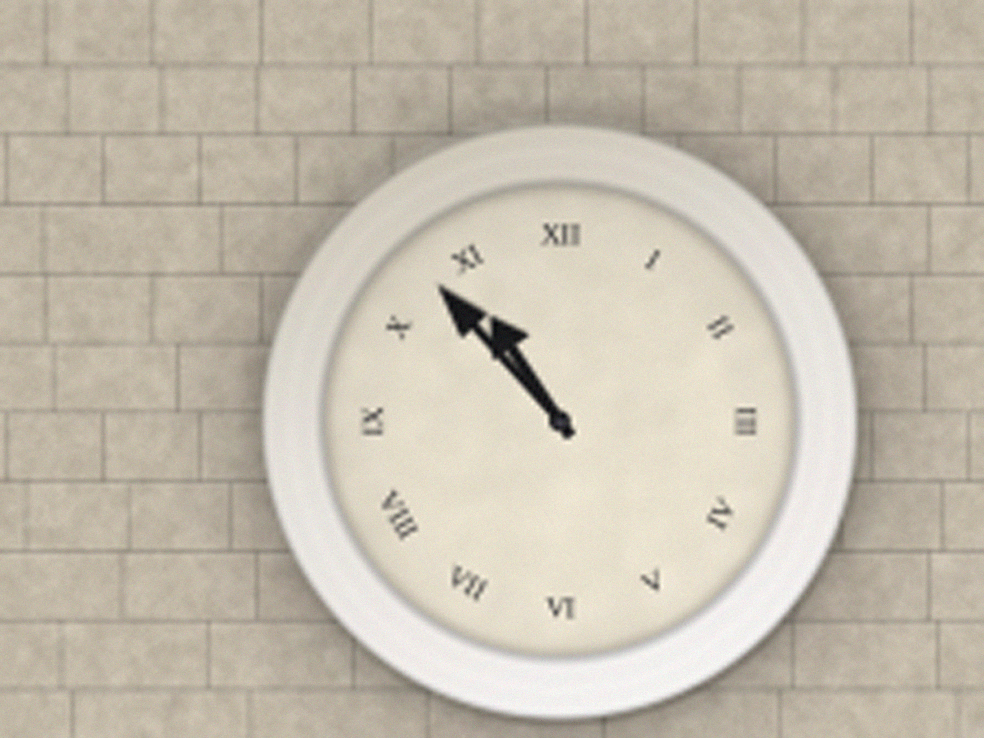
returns 10:53
